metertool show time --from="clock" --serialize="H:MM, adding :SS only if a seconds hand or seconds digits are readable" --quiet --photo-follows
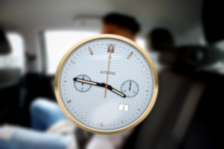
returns 3:46
